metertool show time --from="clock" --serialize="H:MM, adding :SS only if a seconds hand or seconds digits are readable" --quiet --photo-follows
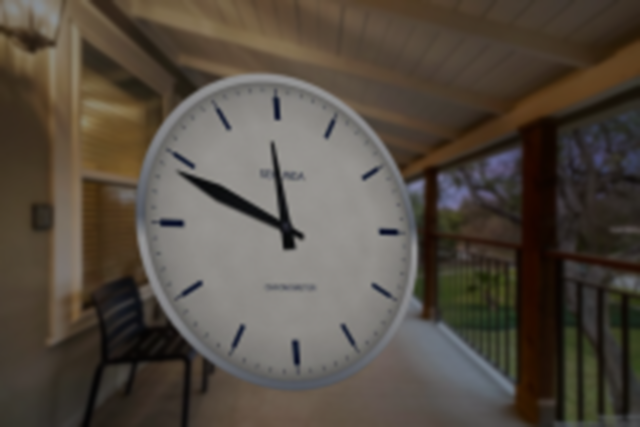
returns 11:49
